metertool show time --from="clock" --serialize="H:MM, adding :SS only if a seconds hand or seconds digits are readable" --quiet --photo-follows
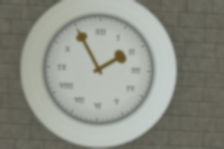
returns 1:55
